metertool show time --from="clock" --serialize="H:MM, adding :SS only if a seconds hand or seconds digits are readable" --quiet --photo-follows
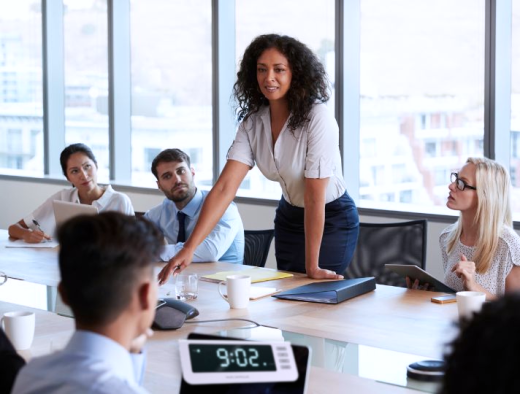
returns 9:02
